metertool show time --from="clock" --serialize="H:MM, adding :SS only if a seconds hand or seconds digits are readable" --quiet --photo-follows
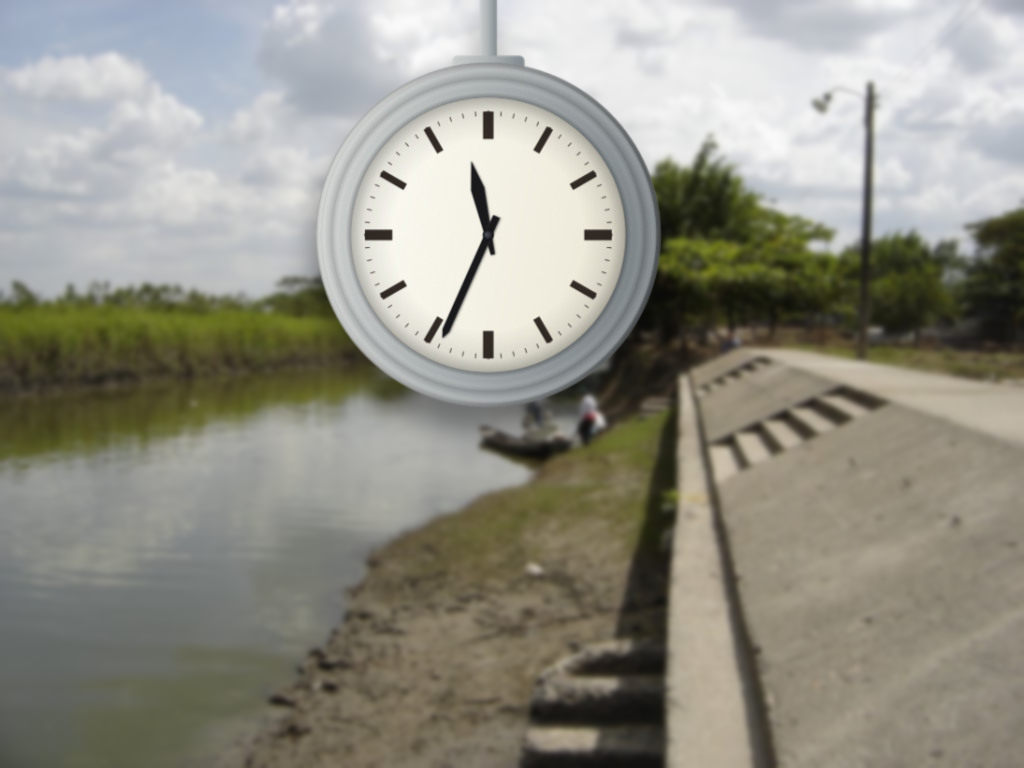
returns 11:34
